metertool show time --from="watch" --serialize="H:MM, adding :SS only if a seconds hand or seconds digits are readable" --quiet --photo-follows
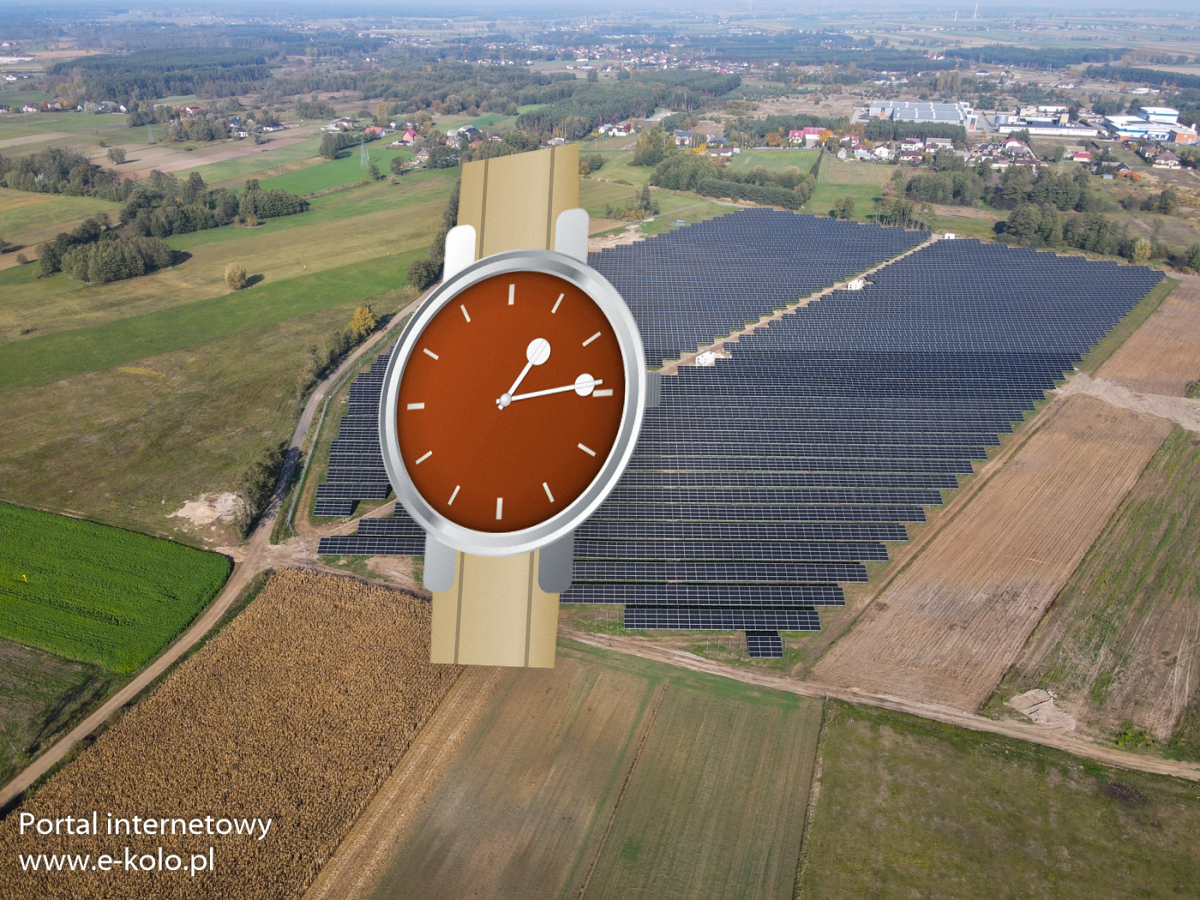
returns 1:14
